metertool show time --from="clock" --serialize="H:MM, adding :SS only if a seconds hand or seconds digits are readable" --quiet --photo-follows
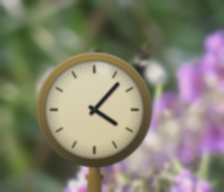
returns 4:07
